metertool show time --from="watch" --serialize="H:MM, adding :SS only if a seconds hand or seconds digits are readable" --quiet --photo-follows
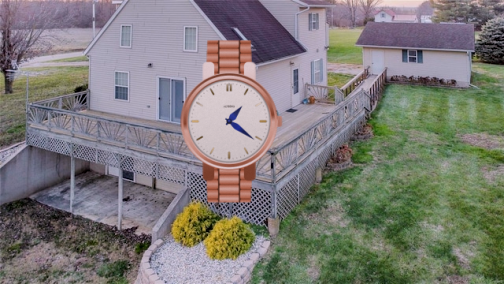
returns 1:21
